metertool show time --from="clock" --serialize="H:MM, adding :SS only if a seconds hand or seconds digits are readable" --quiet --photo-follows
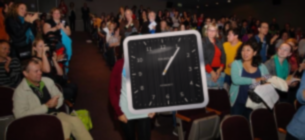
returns 1:06
